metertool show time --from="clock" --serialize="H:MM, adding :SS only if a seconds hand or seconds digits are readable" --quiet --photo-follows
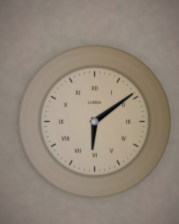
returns 6:09
